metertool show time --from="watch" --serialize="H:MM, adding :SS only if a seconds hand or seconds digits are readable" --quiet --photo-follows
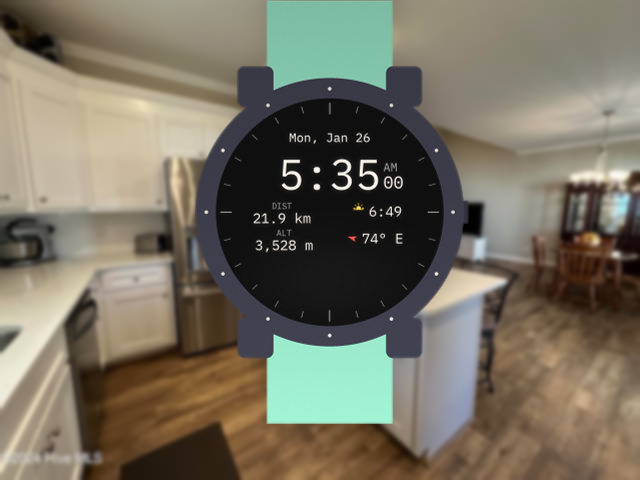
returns 5:35:00
